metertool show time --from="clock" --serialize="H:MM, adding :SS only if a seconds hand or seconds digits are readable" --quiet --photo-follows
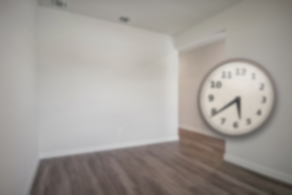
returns 5:39
